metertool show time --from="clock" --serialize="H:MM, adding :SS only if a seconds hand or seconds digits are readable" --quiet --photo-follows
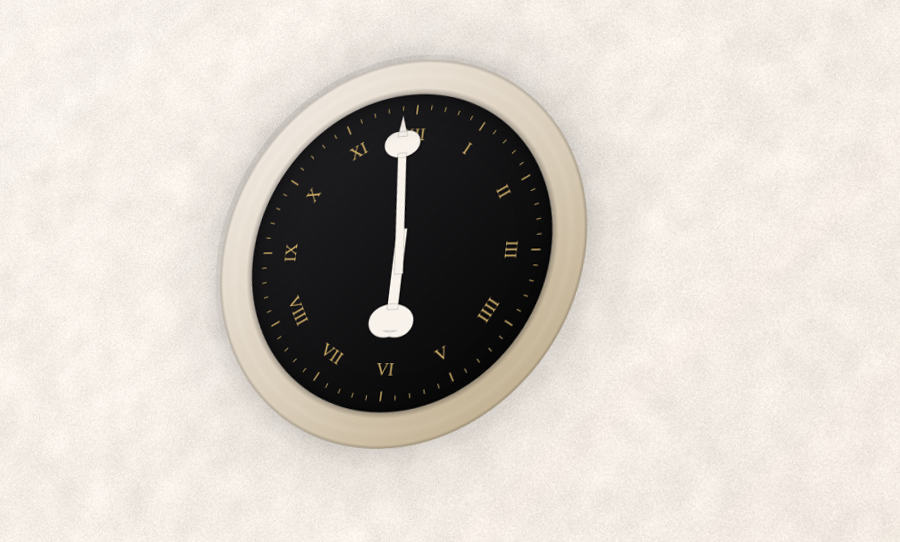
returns 5:59
